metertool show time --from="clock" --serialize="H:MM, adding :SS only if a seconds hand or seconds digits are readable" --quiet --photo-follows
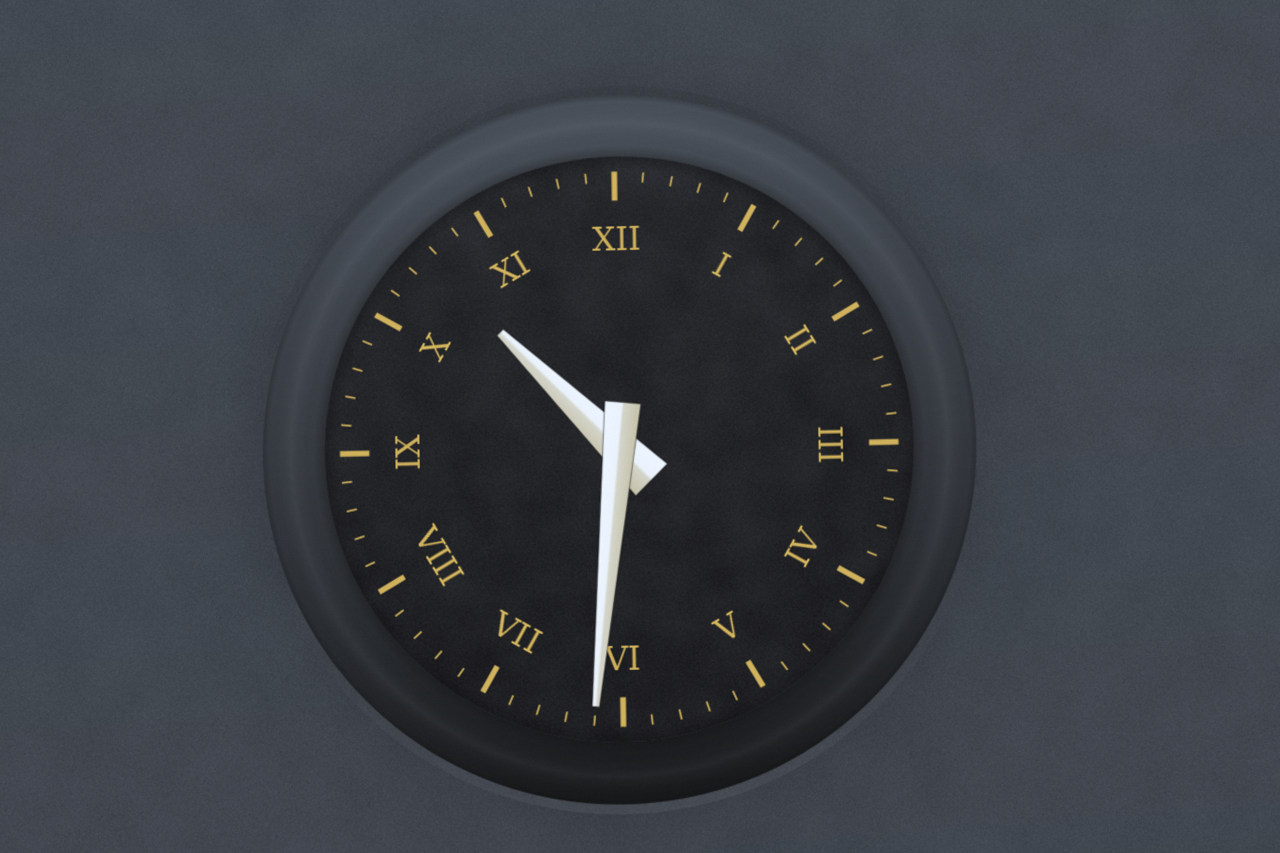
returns 10:31
